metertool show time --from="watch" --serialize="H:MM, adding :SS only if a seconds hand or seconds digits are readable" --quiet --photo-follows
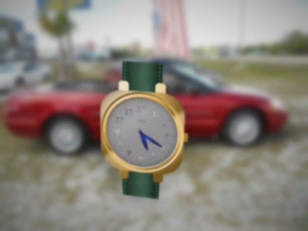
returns 5:20
